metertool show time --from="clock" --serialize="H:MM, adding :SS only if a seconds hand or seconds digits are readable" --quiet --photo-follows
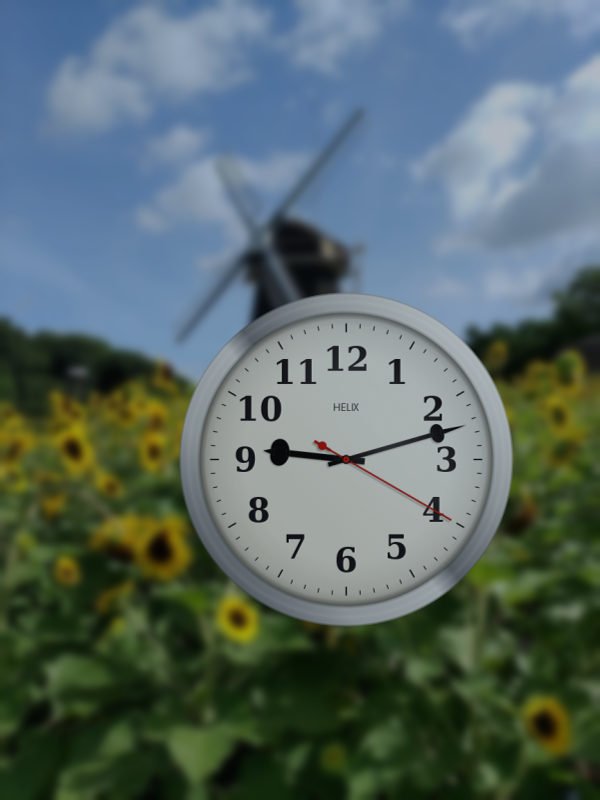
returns 9:12:20
